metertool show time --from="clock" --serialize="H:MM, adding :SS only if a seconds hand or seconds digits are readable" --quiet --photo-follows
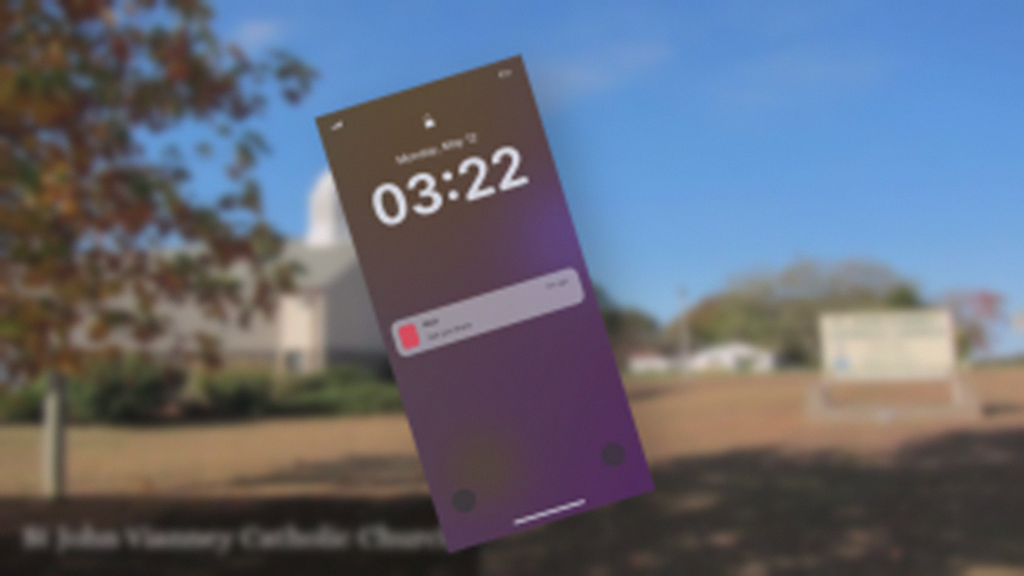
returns 3:22
